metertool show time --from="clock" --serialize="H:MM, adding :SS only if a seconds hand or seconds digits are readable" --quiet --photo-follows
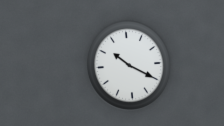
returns 10:20
